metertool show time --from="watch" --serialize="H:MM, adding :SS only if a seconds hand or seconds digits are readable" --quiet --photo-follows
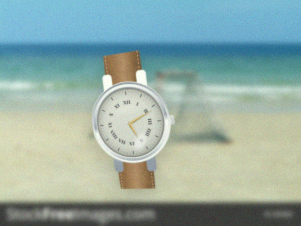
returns 5:11
